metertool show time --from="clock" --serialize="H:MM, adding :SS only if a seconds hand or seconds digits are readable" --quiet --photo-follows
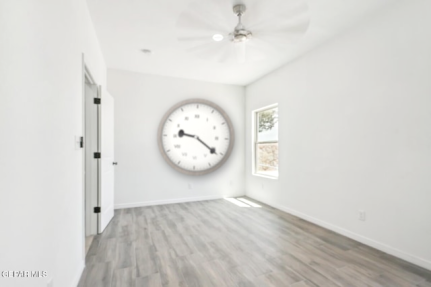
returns 9:21
